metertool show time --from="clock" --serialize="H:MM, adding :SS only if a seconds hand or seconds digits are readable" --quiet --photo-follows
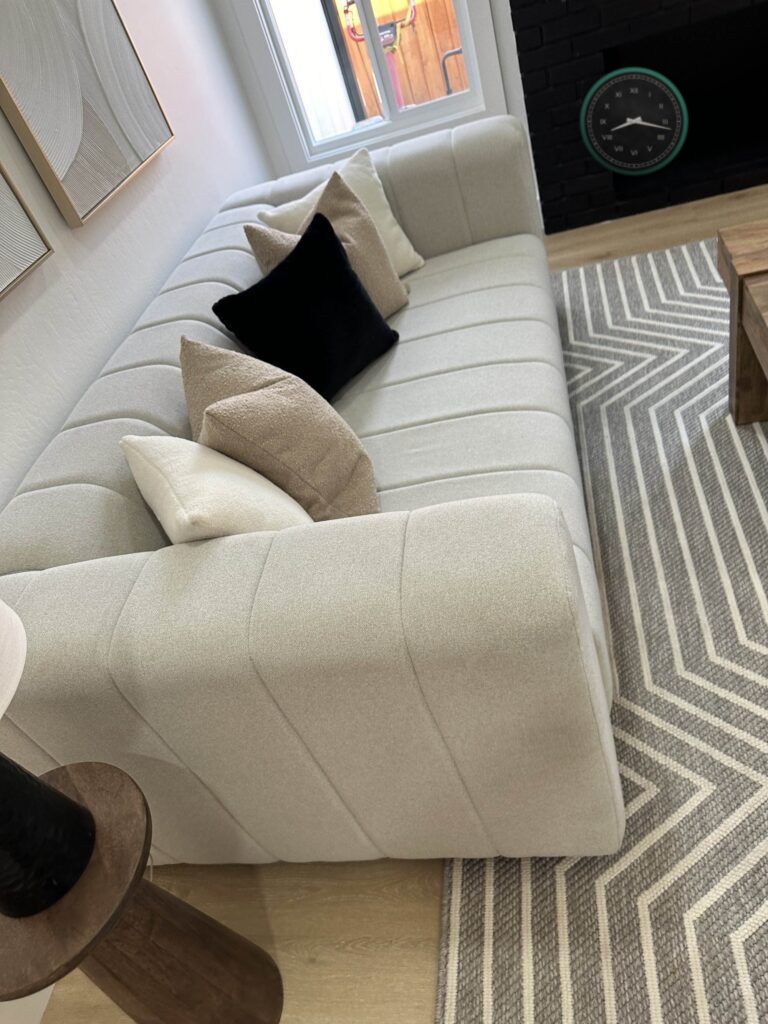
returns 8:17
